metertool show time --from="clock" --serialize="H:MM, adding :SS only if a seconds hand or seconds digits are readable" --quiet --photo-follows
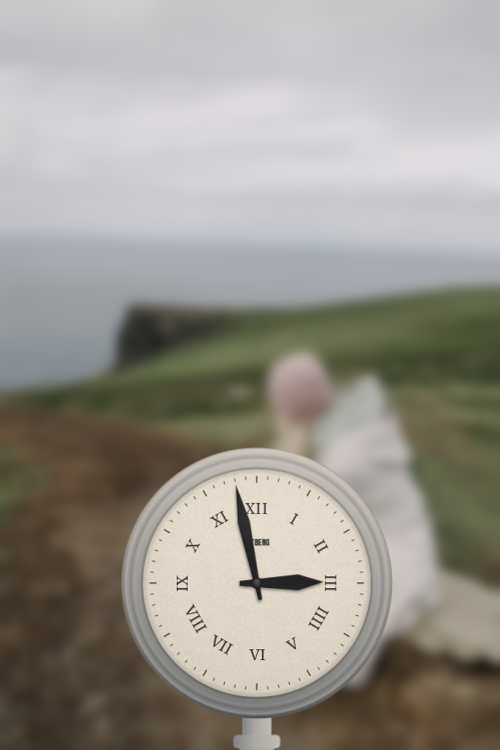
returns 2:58
